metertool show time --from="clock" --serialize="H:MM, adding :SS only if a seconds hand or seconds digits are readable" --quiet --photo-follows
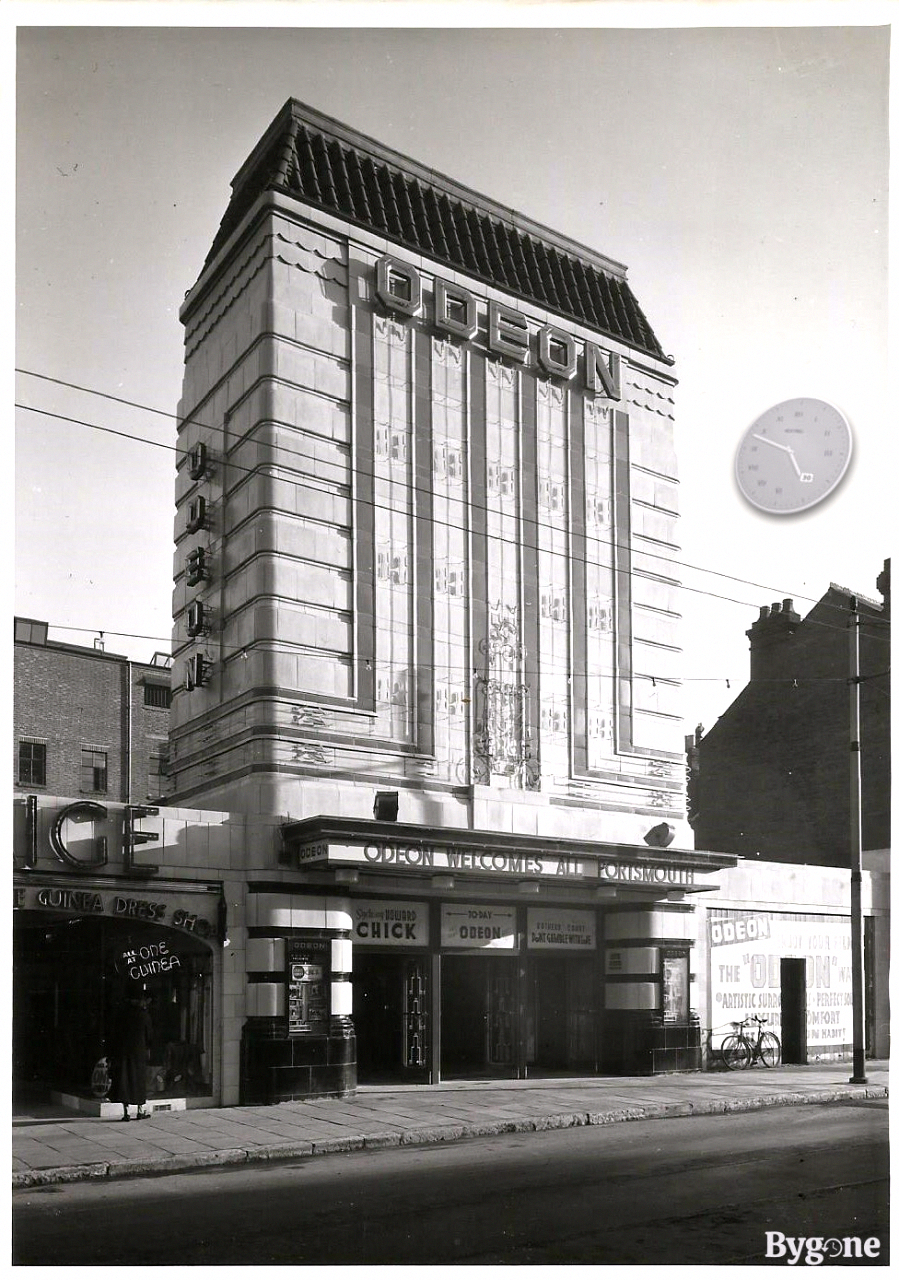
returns 4:48
